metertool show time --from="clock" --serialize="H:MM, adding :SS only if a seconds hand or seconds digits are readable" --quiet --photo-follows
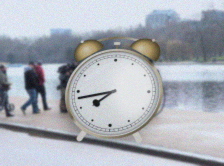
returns 7:43
